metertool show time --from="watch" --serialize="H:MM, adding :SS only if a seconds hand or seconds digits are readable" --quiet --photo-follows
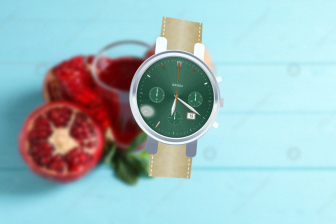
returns 6:20
